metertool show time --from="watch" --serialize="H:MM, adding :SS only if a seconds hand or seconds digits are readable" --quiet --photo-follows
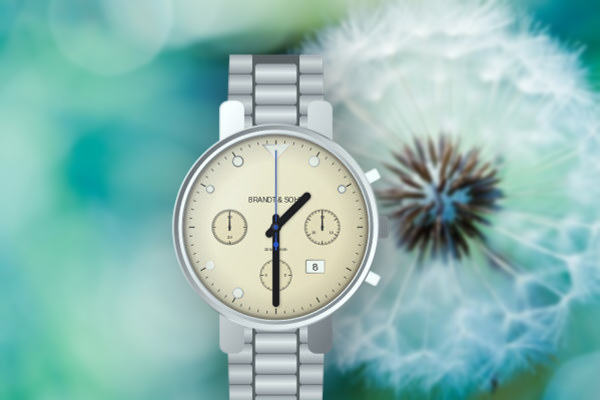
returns 1:30
